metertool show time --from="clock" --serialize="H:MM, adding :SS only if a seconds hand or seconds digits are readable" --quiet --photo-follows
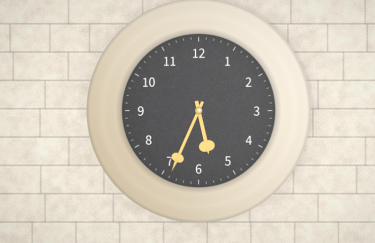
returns 5:34
